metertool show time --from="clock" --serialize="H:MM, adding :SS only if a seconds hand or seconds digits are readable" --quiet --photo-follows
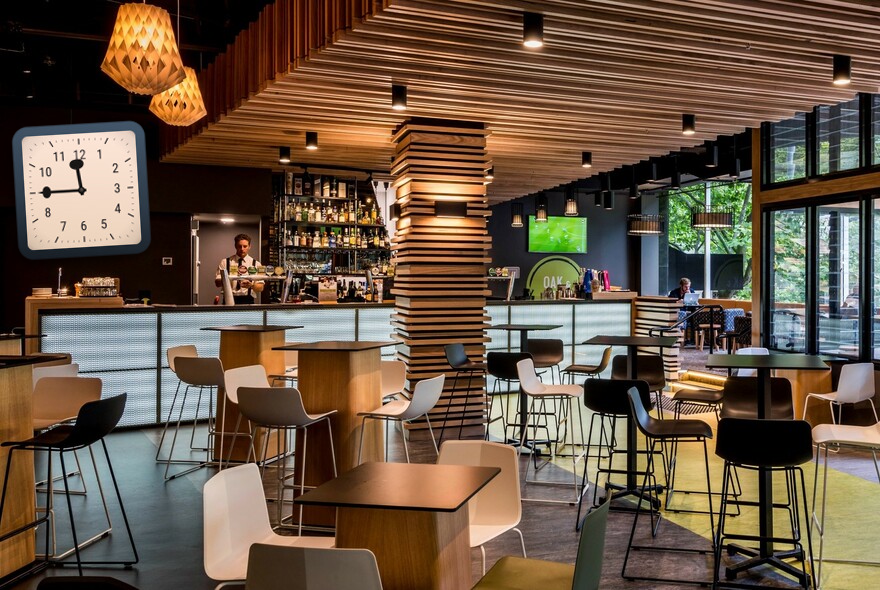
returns 11:45
